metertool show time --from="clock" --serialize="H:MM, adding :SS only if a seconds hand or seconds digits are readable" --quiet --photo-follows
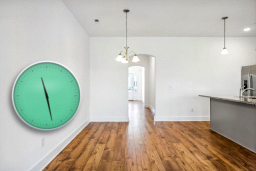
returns 11:28
